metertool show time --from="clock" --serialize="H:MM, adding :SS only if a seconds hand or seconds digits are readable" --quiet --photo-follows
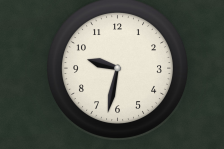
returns 9:32
